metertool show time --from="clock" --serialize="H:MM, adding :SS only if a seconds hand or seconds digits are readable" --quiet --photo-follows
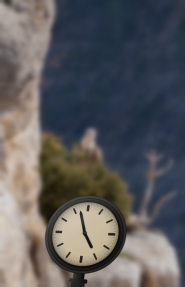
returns 4:57
